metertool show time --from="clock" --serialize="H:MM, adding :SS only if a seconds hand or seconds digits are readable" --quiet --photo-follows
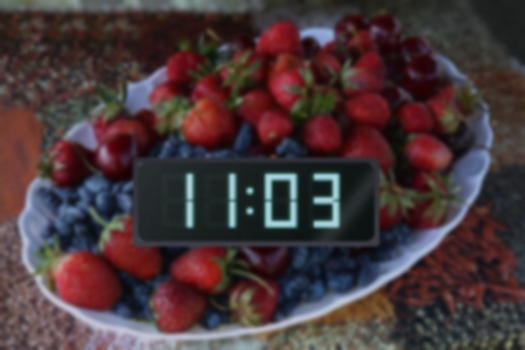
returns 11:03
